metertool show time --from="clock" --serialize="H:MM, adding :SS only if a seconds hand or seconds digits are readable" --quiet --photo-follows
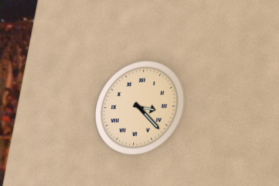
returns 3:22
